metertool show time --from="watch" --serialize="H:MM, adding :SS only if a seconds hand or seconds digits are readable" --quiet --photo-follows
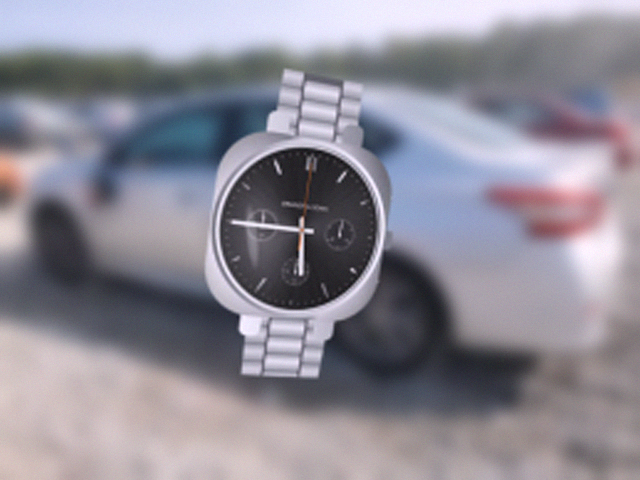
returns 5:45
